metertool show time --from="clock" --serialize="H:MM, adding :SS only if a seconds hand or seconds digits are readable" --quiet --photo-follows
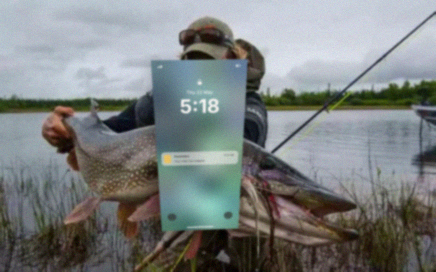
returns 5:18
